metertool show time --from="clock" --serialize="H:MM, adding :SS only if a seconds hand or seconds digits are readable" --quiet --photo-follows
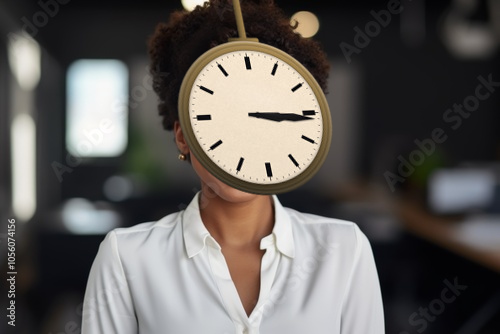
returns 3:16
